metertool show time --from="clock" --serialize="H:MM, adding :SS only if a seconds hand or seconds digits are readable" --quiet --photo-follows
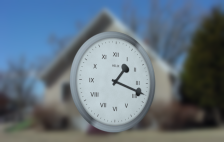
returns 1:18
